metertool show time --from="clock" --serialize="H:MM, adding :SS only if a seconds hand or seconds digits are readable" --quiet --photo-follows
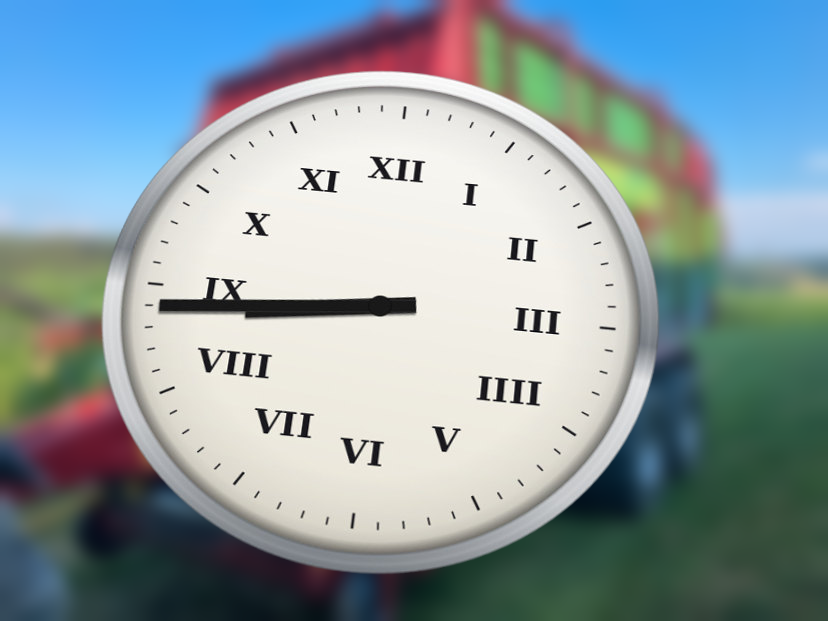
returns 8:44
